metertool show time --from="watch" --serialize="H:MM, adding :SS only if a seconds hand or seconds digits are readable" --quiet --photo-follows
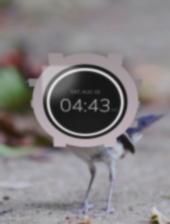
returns 4:43
